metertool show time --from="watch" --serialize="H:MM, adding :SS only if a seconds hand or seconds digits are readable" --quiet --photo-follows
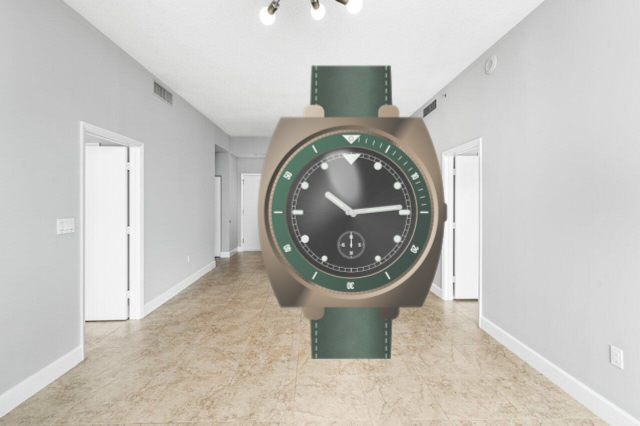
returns 10:14
